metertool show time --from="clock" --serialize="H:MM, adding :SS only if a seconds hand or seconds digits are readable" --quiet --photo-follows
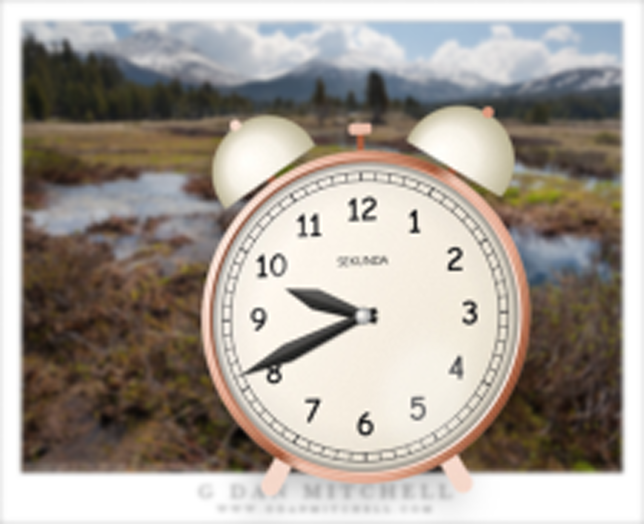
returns 9:41
